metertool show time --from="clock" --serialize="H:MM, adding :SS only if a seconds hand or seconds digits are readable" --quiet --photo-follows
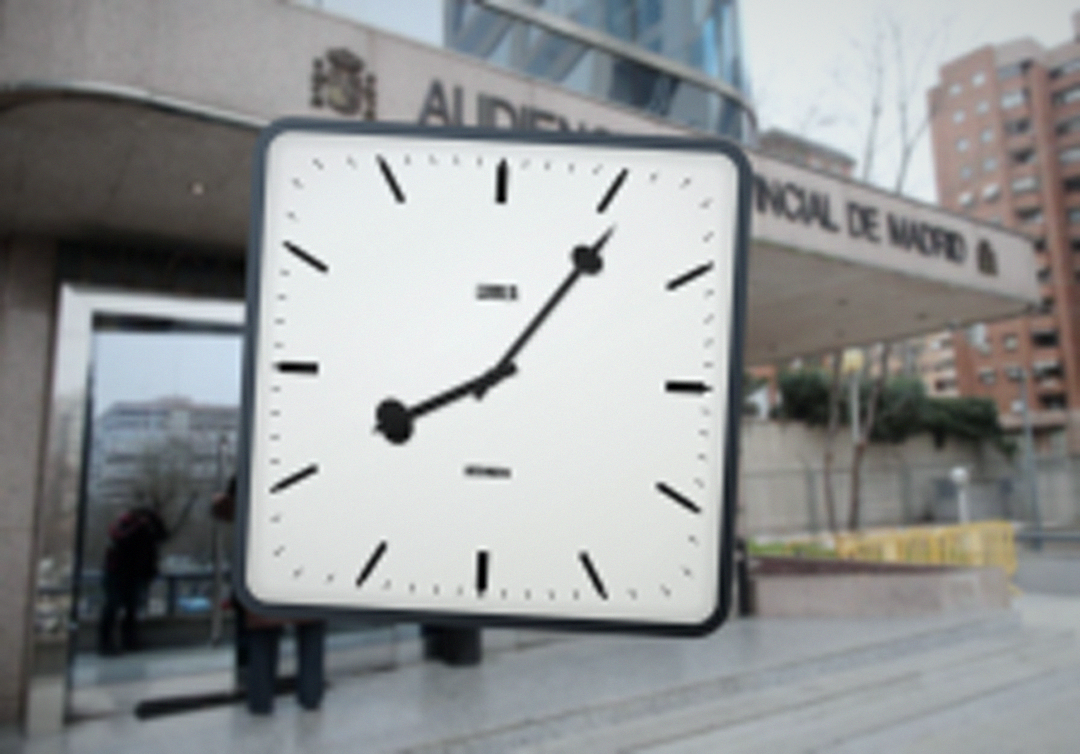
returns 8:06
